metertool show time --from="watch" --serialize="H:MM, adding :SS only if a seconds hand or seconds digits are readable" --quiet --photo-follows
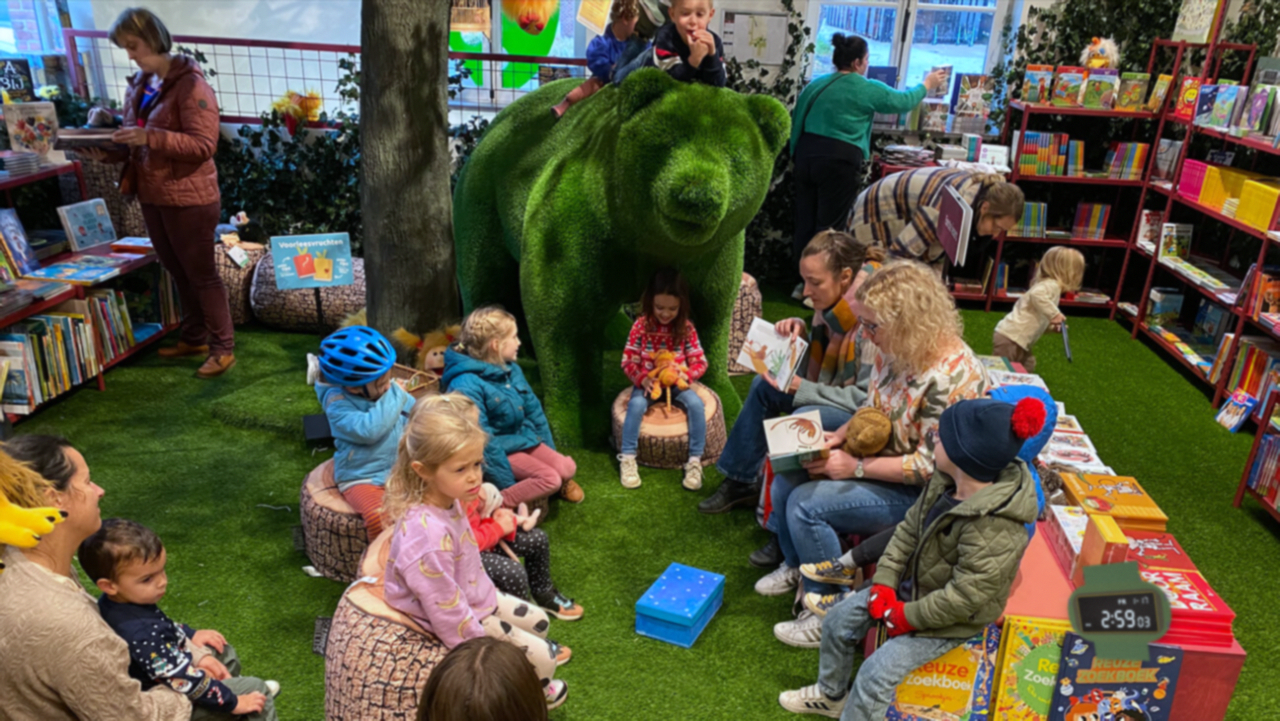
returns 2:59
